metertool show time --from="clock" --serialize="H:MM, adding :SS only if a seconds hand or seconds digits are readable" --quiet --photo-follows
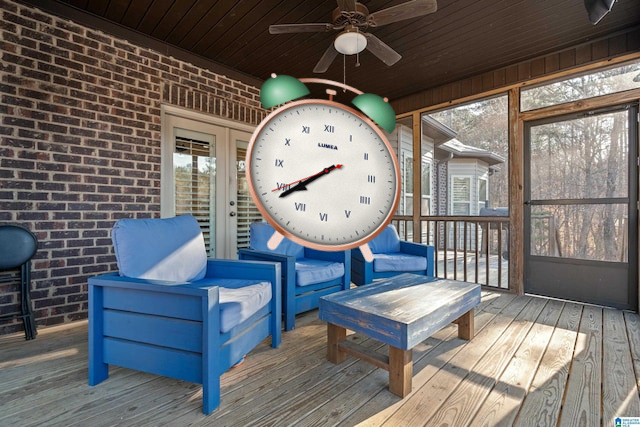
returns 7:38:40
